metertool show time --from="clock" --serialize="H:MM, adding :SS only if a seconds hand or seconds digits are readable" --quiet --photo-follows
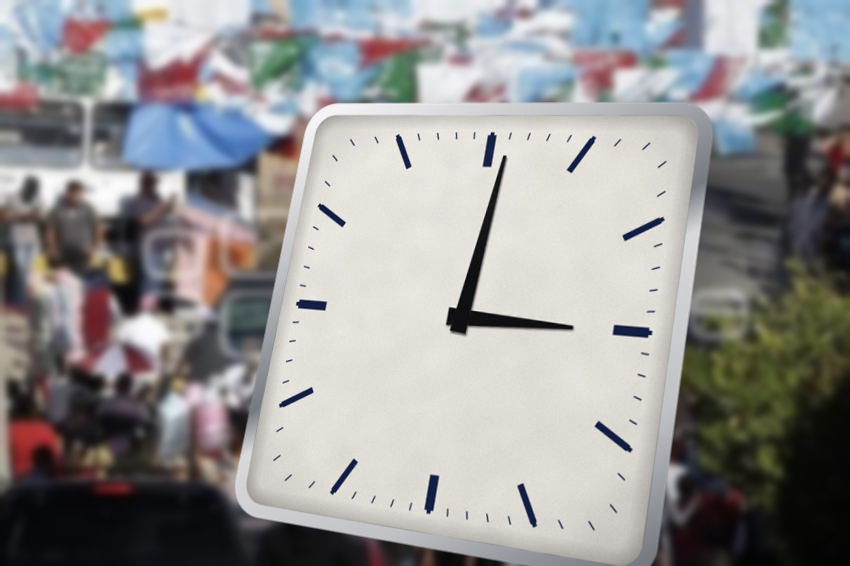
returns 3:01
